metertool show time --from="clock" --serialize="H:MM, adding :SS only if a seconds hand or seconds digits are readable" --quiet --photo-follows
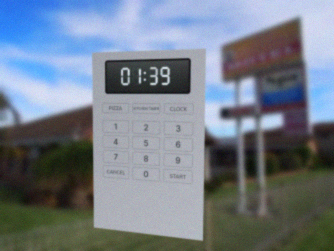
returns 1:39
